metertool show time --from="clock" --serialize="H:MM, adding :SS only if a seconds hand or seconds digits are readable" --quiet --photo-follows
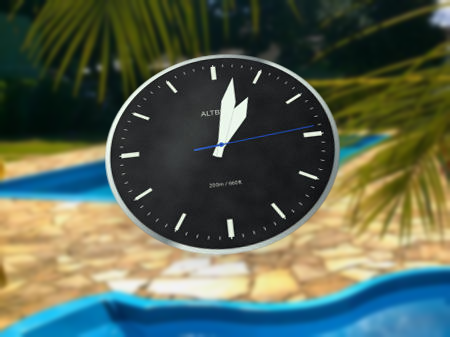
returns 1:02:14
